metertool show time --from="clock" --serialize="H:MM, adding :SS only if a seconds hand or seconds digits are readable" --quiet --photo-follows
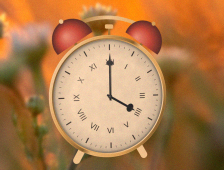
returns 4:00
